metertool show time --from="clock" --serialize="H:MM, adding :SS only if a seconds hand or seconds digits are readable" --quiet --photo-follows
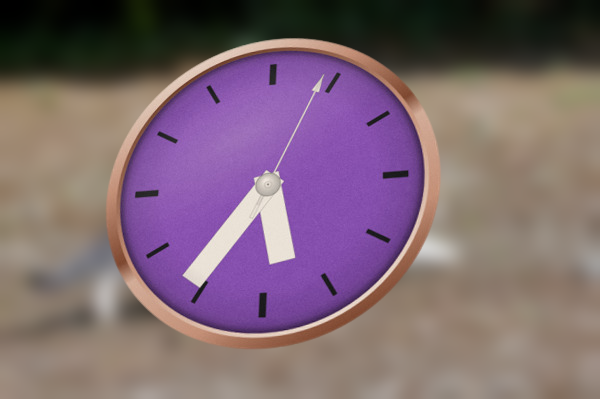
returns 5:36:04
